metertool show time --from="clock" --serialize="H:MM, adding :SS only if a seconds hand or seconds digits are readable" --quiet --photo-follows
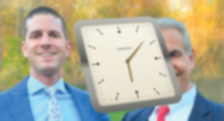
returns 6:08
